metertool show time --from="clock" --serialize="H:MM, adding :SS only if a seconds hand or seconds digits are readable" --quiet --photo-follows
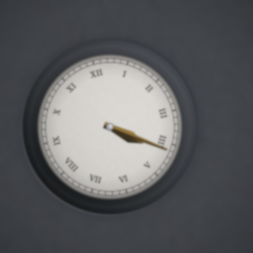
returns 4:21
